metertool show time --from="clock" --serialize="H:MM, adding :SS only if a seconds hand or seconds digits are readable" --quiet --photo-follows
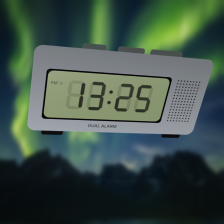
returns 13:25
